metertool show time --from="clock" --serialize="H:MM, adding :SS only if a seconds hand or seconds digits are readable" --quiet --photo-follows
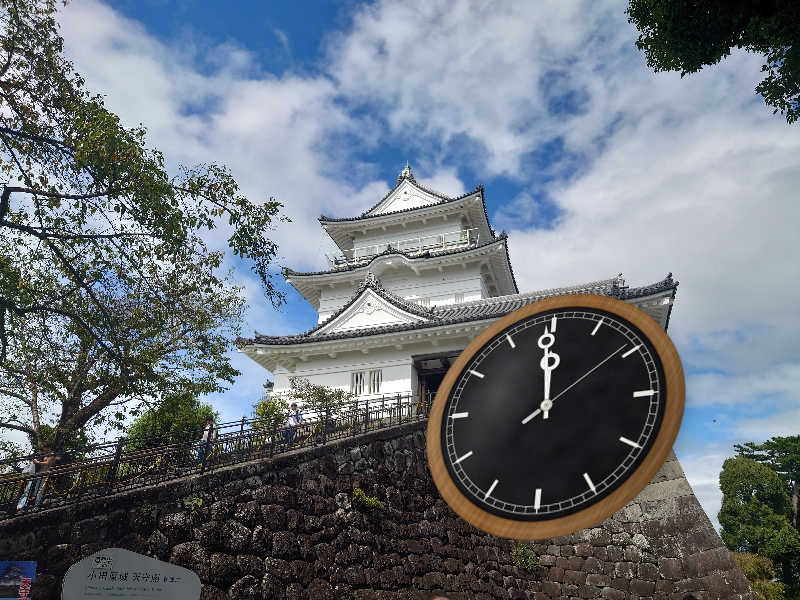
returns 11:59:09
